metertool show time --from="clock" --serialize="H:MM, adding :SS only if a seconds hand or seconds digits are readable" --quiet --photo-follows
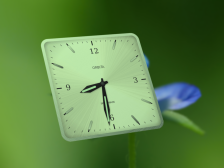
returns 8:31
